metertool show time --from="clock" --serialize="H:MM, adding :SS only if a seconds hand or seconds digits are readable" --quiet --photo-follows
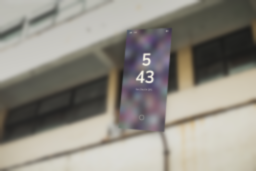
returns 5:43
